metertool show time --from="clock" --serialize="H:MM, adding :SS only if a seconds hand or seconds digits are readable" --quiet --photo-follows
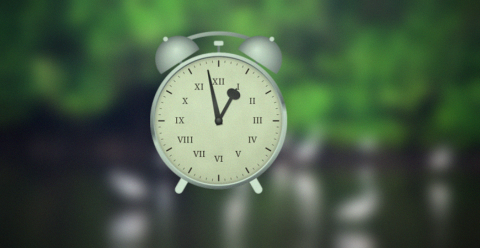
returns 12:58
